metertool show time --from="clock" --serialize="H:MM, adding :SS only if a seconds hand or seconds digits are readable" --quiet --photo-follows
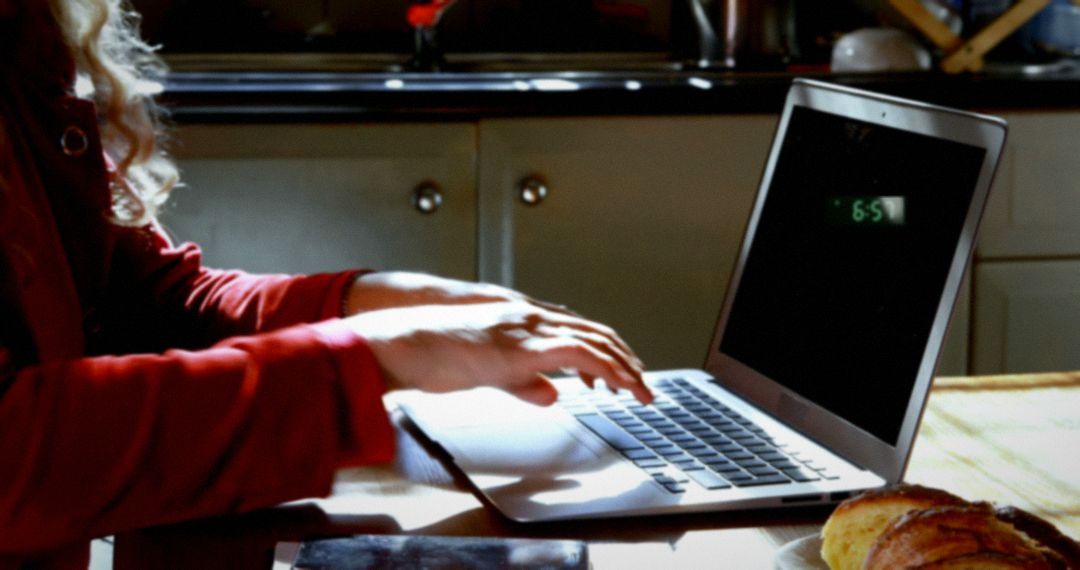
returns 6:57
